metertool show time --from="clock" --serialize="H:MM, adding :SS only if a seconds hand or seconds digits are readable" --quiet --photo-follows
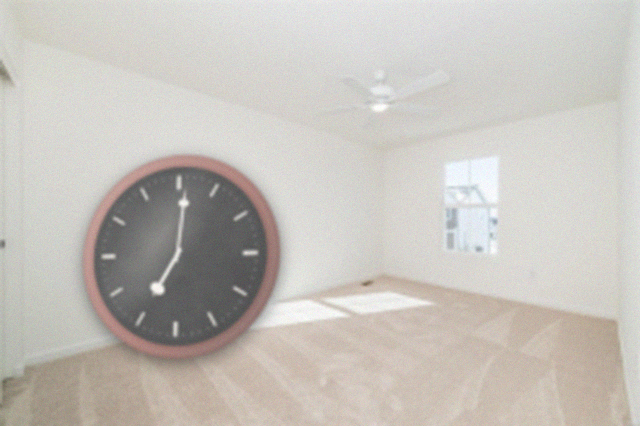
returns 7:01
